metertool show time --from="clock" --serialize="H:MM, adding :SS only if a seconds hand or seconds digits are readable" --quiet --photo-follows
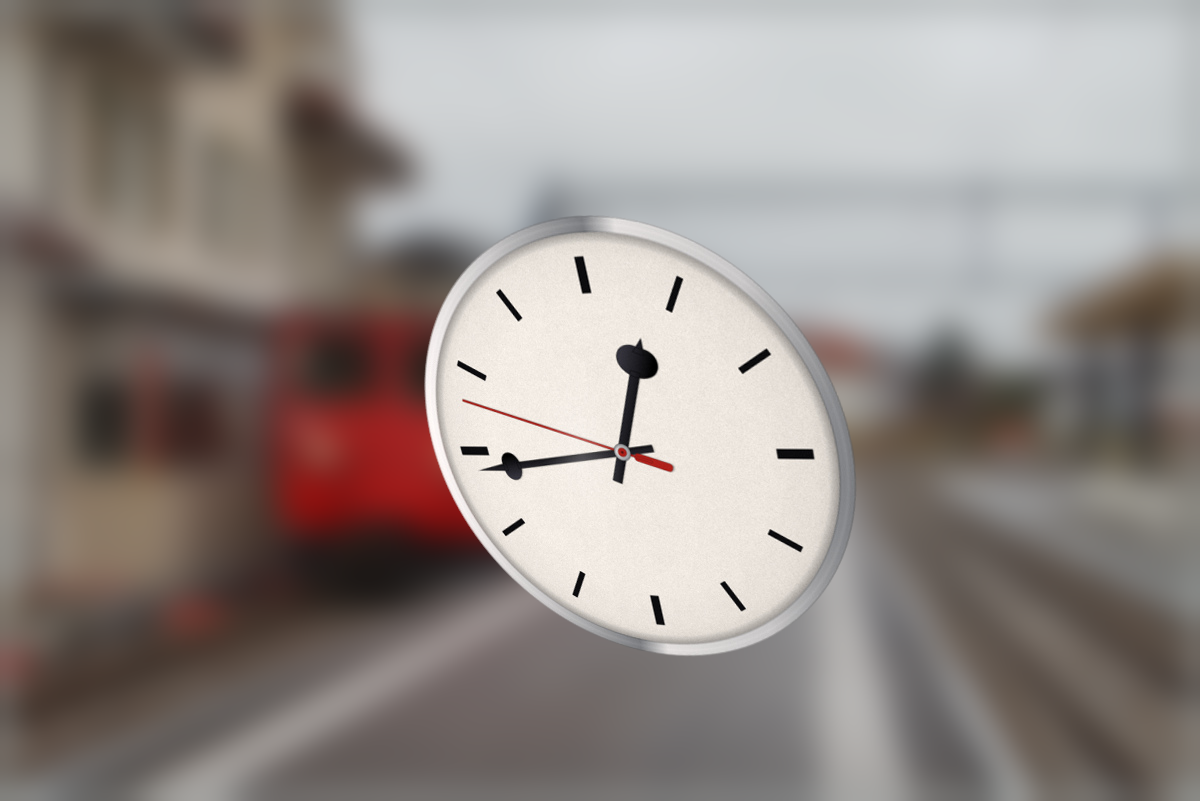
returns 12:43:48
